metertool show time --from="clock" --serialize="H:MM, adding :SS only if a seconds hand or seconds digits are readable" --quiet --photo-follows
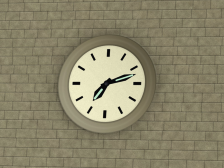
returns 7:12
